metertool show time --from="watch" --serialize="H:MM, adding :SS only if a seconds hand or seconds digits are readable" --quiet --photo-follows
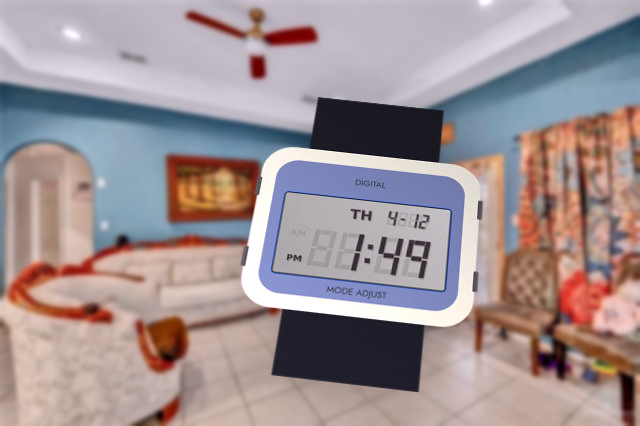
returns 1:49
